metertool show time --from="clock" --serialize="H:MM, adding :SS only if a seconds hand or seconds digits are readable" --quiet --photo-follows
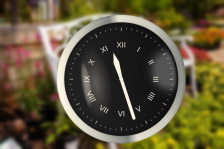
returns 11:27
